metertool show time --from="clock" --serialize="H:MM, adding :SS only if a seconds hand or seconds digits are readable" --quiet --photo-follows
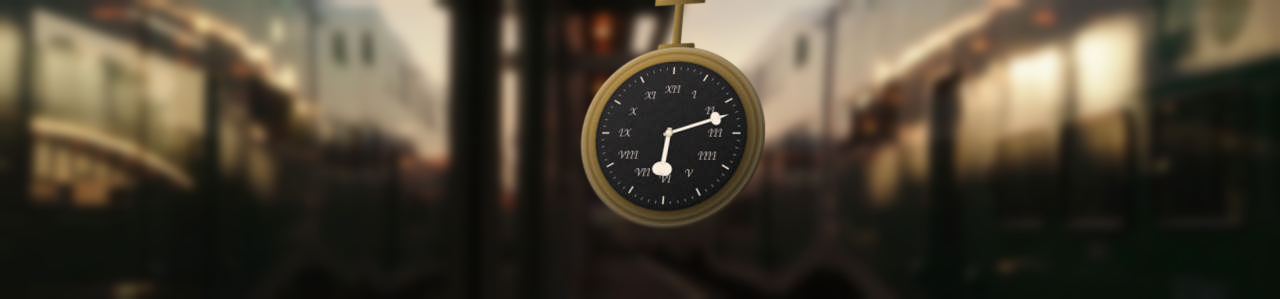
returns 6:12
